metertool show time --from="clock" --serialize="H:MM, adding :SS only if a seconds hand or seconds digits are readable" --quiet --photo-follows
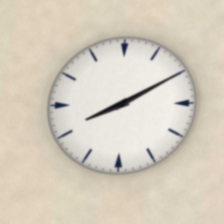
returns 8:10
